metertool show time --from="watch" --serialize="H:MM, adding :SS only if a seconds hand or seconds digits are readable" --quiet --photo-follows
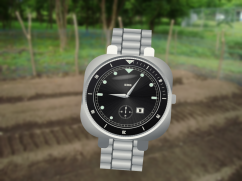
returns 9:05
